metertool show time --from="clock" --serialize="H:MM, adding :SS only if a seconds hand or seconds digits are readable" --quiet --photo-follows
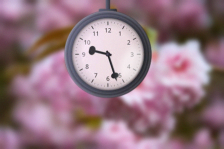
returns 9:27
